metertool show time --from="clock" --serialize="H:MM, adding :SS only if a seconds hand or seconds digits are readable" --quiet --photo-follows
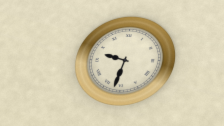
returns 9:32
